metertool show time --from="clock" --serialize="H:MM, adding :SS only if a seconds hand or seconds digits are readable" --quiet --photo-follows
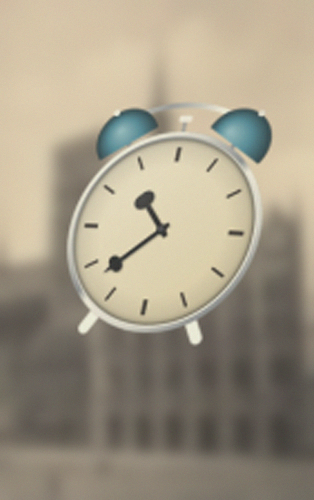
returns 10:38
